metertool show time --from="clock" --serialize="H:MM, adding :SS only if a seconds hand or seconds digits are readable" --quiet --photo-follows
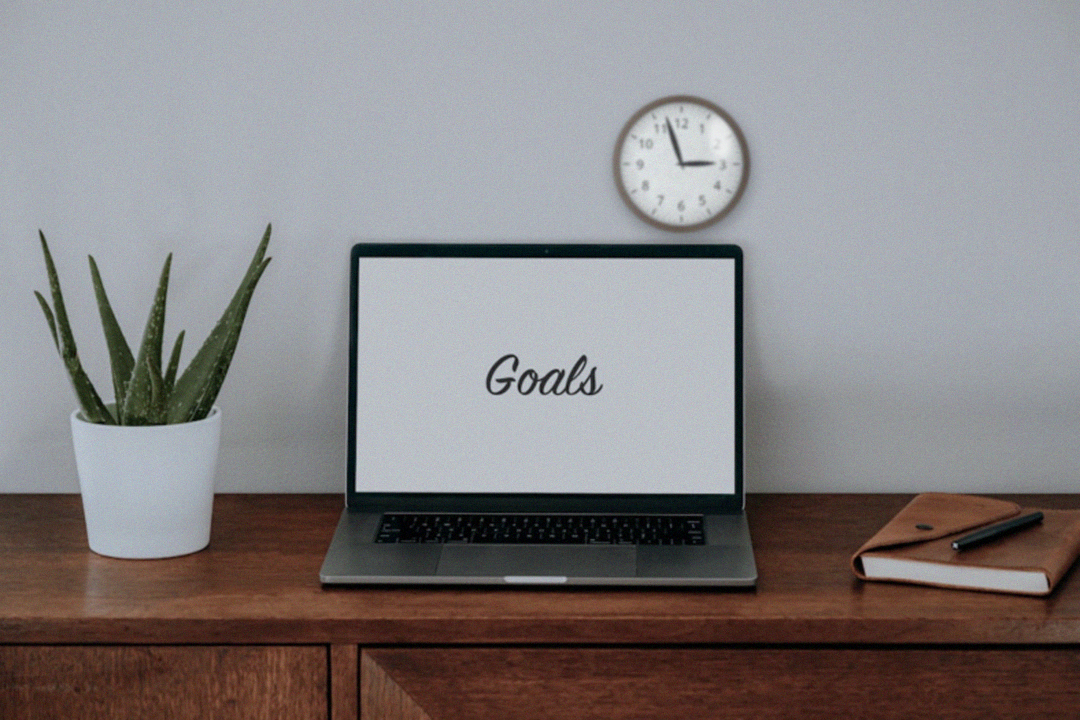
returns 2:57
